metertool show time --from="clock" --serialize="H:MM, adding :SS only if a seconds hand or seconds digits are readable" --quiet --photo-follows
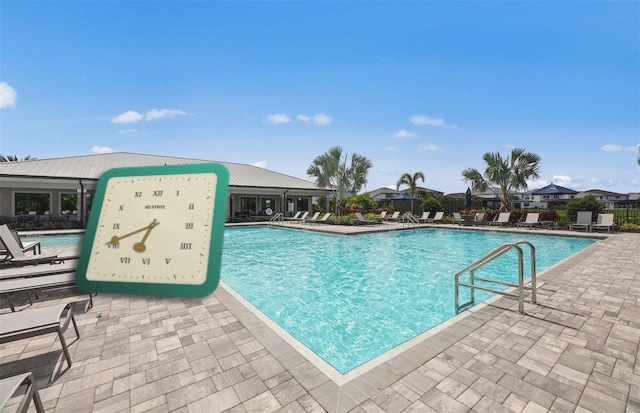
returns 6:41
